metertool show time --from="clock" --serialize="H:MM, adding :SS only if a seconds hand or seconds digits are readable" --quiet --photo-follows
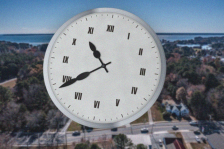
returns 10:39
